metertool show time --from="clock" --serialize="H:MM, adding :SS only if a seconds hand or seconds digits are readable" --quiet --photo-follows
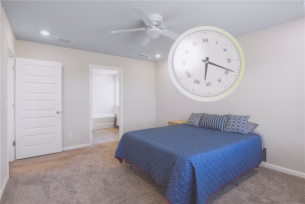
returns 6:19
